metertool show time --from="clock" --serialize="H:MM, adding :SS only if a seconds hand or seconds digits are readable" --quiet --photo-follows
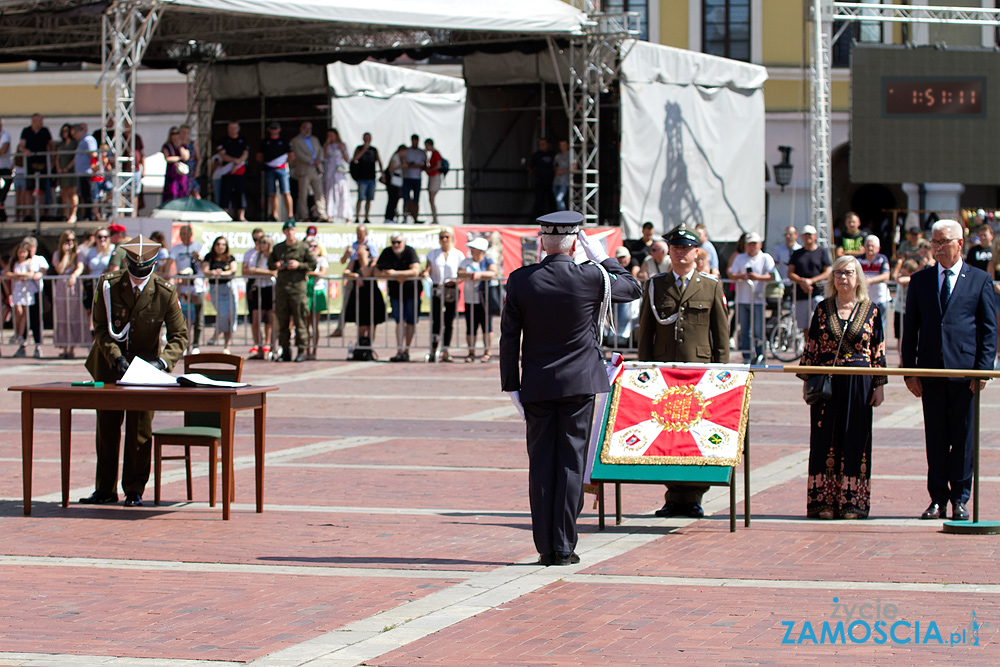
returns 1:51:11
